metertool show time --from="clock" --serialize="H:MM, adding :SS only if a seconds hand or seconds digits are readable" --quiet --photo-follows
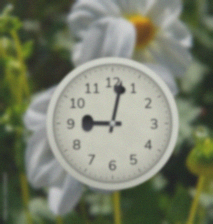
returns 9:02
